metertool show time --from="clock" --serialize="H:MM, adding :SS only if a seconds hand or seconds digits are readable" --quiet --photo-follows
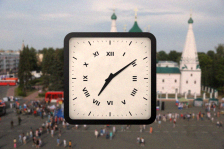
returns 7:09
